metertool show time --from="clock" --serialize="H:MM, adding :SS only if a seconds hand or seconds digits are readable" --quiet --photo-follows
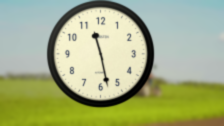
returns 11:28
